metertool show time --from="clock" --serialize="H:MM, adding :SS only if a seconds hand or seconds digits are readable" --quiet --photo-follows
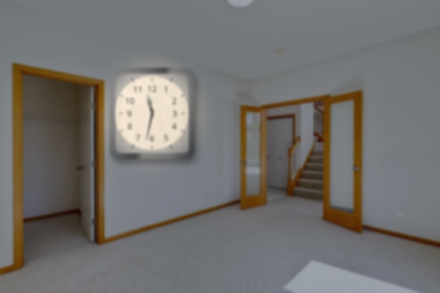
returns 11:32
